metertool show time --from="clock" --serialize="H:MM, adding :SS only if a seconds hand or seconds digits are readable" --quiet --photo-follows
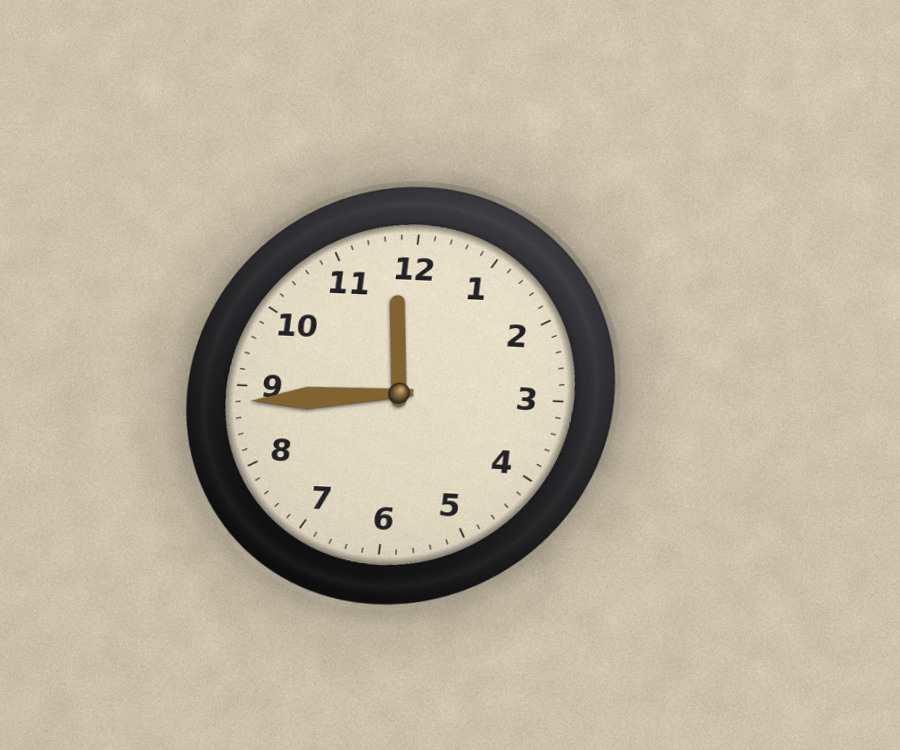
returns 11:44
